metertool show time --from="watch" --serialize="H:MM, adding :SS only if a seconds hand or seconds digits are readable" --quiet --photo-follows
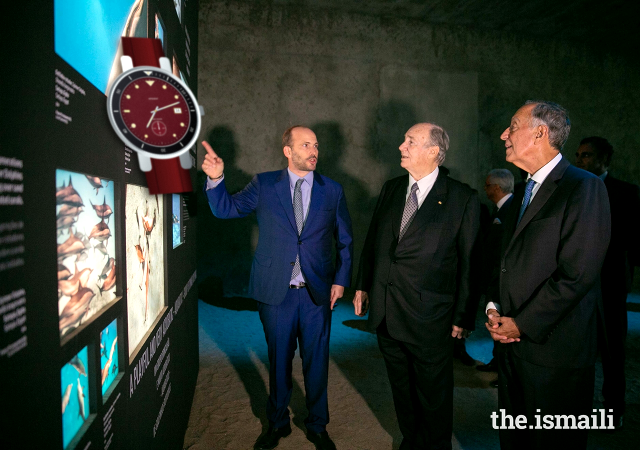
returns 7:12
